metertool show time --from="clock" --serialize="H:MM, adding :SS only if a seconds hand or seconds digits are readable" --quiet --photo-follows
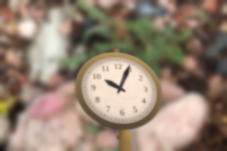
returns 10:04
